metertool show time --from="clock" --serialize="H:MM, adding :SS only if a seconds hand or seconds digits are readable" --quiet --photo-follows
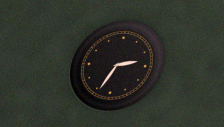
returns 2:34
